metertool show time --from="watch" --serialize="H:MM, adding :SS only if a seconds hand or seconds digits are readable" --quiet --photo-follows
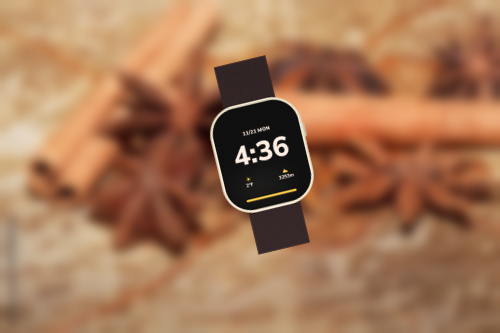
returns 4:36
